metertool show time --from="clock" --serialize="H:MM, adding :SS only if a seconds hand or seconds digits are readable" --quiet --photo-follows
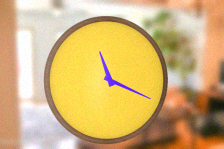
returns 11:19
